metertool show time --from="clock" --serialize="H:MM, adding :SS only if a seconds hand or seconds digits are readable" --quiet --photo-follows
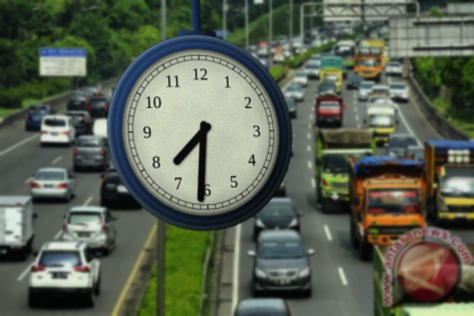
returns 7:31
